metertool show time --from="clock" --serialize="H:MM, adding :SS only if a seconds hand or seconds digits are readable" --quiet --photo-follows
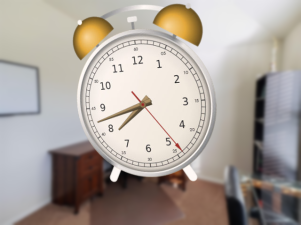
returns 7:42:24
